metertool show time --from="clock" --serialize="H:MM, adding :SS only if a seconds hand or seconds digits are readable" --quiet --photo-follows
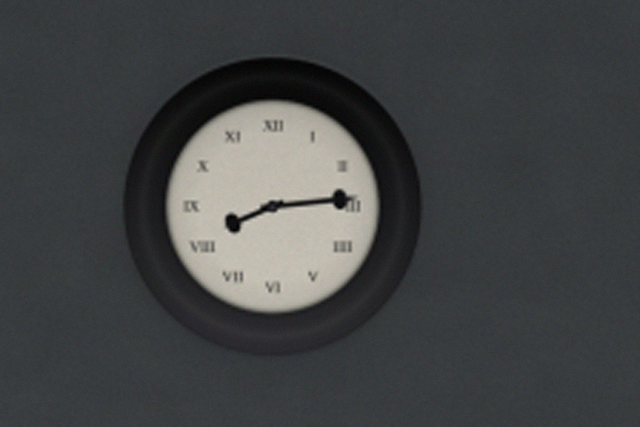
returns 8:14
